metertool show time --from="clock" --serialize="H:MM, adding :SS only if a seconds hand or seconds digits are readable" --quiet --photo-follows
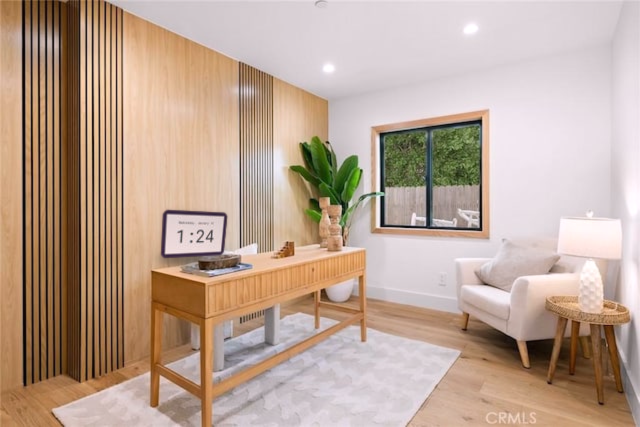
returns 1:24
